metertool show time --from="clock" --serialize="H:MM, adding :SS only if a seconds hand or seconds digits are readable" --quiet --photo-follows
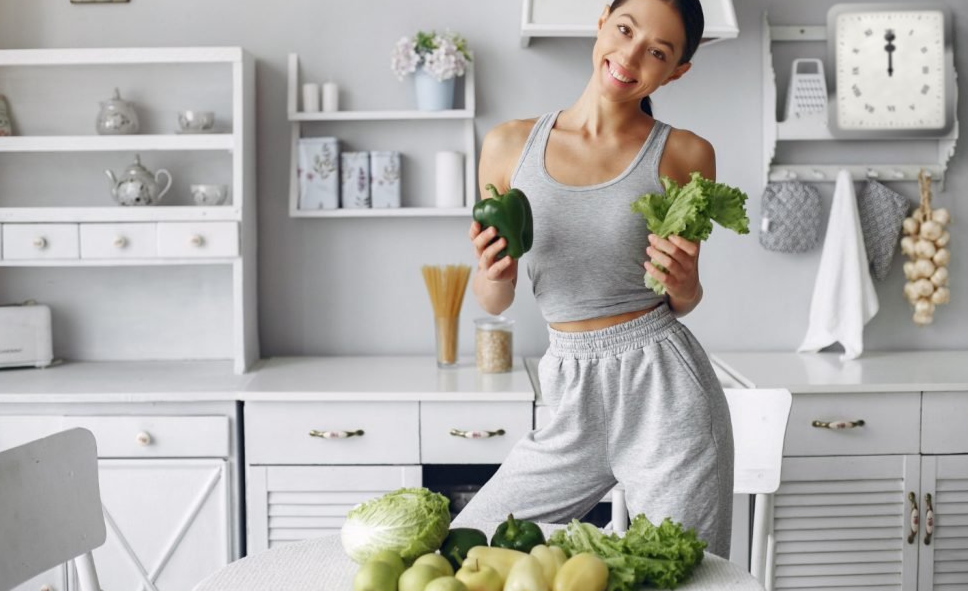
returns 12:00
